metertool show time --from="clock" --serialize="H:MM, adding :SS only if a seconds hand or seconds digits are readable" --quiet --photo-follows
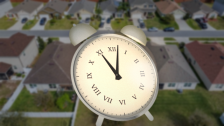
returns 11:02
